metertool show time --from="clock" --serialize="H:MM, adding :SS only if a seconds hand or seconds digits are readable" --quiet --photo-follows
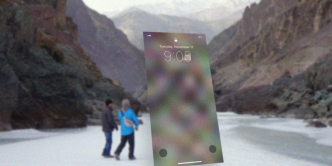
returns 9:05
